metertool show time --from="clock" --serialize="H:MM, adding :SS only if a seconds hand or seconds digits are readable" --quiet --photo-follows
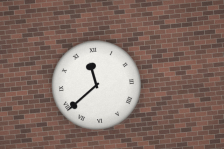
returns 11:39
